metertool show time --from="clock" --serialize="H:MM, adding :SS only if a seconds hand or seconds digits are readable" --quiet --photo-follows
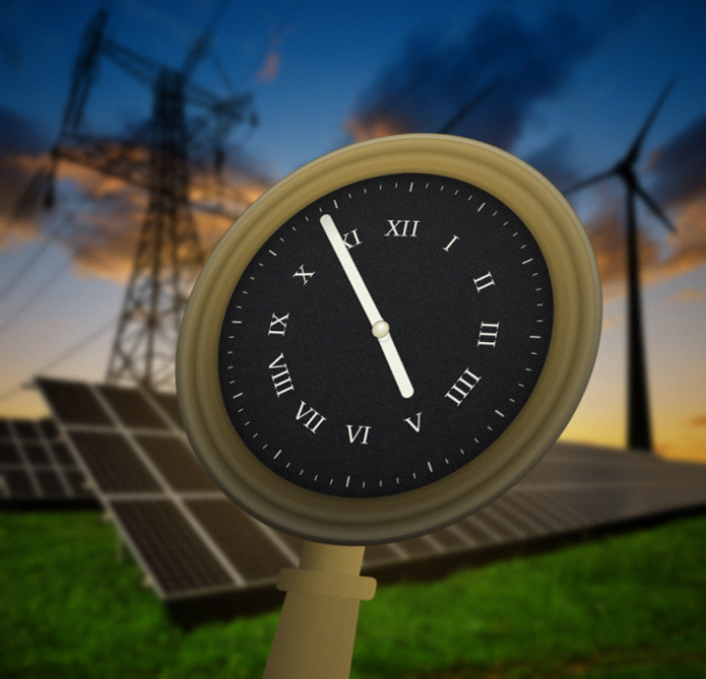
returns 4:54
